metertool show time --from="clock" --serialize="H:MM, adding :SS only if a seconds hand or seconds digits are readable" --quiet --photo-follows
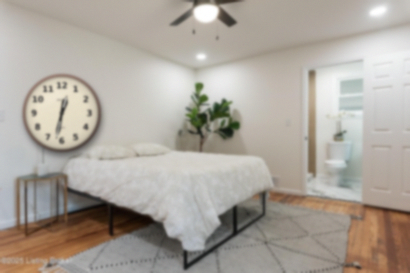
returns 12:32
